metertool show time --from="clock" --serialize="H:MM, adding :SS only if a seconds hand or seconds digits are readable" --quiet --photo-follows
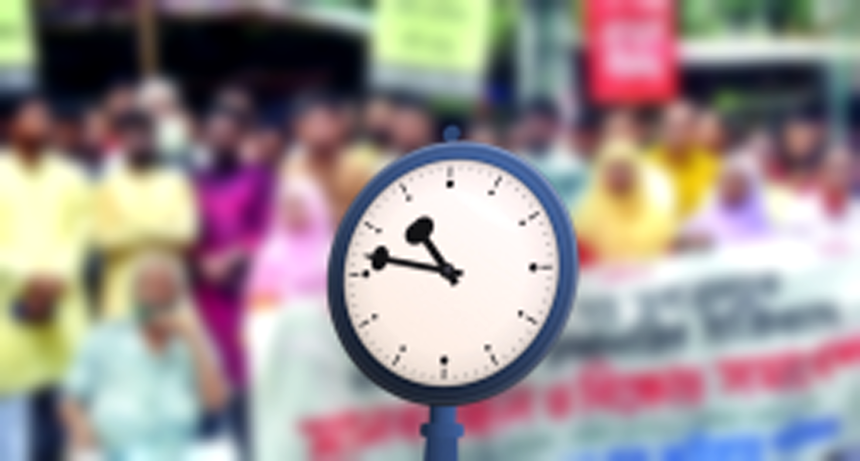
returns 10:47
